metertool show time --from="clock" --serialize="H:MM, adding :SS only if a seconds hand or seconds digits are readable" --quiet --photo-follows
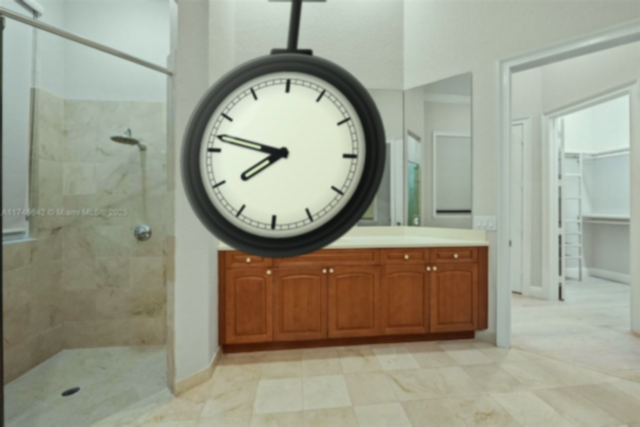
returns 7:47
